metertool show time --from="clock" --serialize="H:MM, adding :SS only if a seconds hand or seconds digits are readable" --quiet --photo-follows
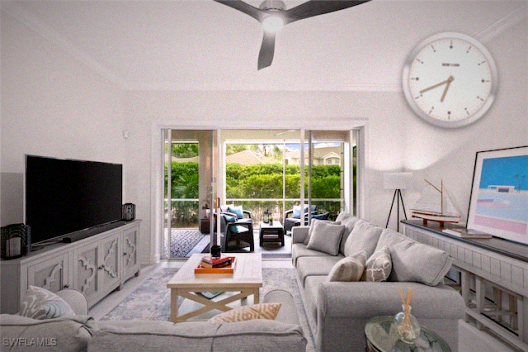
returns 6:41
